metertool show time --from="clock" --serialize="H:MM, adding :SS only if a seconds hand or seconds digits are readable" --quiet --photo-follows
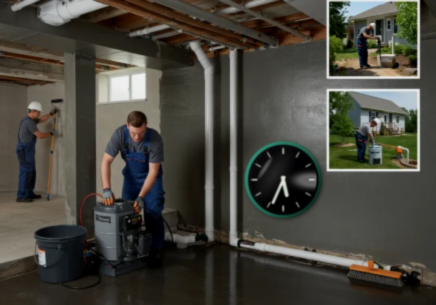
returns 5:34
